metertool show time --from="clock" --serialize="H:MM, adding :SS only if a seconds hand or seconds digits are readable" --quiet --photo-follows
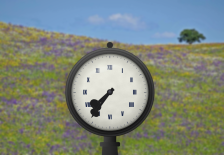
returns 7:36
